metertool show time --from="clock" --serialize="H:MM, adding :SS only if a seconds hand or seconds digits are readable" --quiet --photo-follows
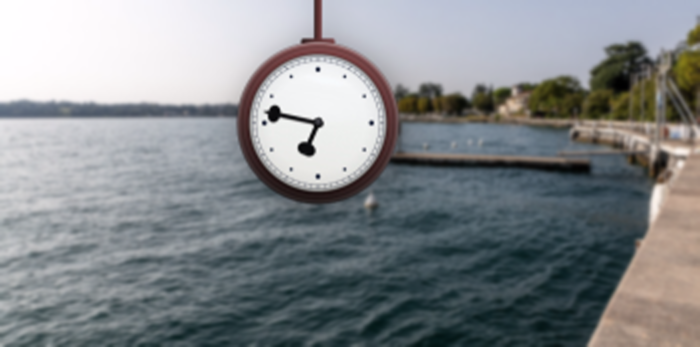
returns 6:47
